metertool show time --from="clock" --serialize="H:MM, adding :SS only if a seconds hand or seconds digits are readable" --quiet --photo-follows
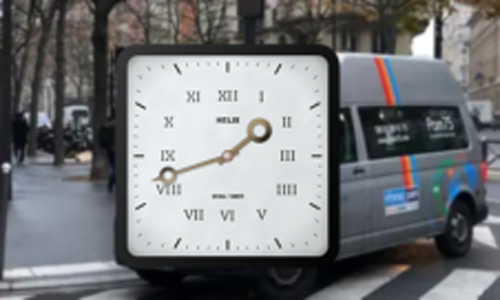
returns 1:42
